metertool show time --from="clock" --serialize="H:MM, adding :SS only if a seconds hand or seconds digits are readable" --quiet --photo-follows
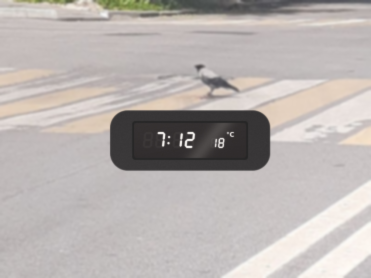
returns 7:12
